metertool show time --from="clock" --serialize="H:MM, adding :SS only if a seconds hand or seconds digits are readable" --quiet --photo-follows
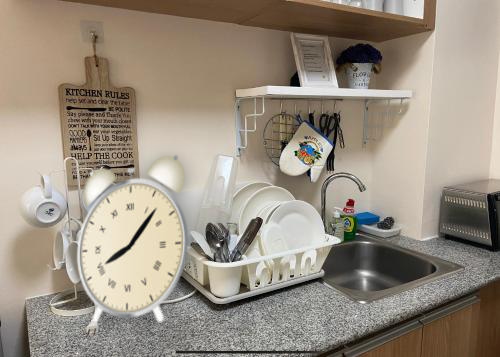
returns 8:07
